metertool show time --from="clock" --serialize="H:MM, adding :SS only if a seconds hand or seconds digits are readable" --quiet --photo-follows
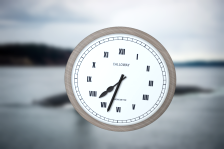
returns 7:33
